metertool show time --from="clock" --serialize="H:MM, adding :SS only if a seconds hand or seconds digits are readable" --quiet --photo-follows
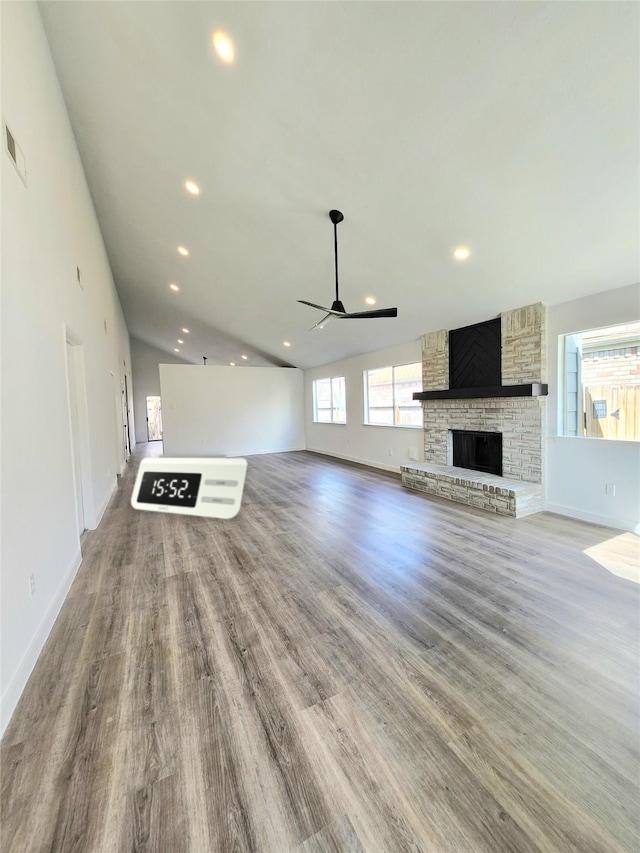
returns 15:52
